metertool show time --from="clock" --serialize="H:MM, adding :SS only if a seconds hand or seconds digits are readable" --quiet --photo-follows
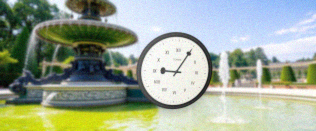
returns 9:05
